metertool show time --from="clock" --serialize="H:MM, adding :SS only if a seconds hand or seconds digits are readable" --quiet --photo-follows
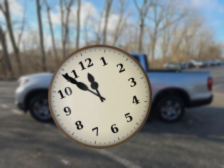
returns 11:54
